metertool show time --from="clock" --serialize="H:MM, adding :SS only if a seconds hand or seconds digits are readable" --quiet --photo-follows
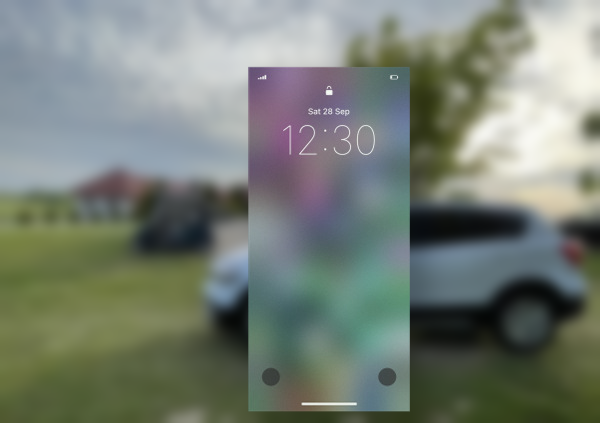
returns 12:30
